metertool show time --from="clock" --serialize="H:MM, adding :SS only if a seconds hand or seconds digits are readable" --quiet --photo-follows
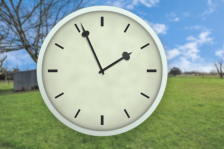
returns 1:56
